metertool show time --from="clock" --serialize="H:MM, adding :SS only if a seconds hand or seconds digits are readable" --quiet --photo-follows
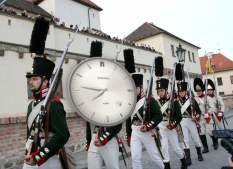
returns 7:46
